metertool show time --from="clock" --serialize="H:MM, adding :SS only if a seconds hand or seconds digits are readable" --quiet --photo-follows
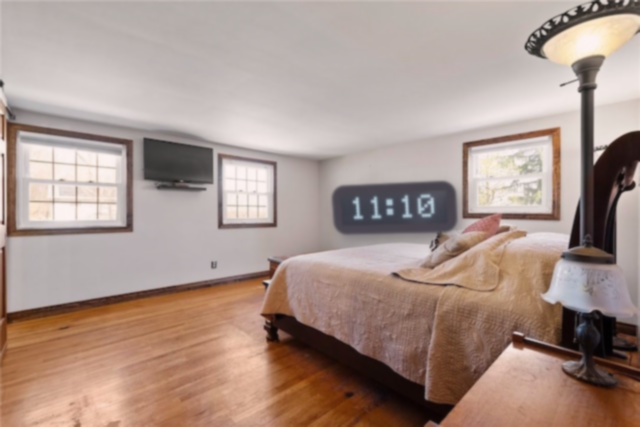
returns 11:10
